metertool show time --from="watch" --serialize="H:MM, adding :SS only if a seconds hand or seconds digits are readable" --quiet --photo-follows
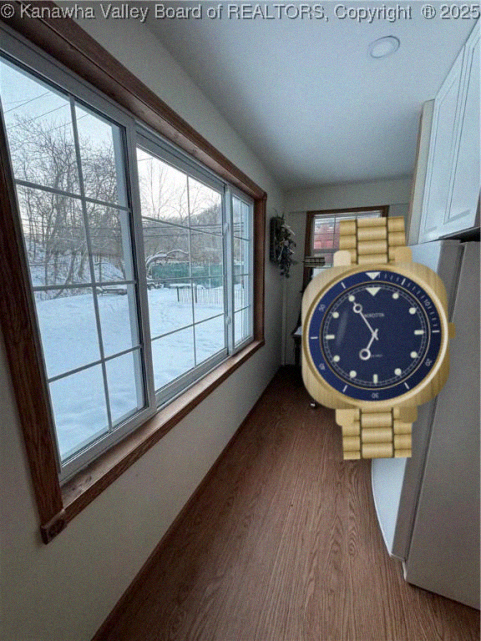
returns 6:55
